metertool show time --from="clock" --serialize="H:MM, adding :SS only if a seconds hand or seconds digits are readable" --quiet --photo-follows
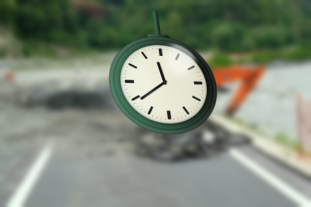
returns 11:39
